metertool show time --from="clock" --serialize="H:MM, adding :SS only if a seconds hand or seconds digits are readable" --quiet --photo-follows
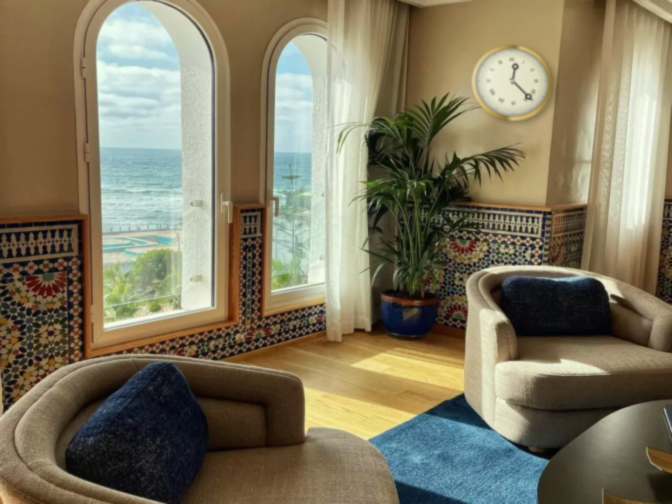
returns 12:23
